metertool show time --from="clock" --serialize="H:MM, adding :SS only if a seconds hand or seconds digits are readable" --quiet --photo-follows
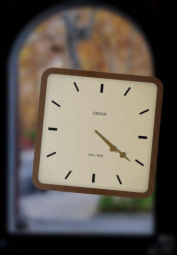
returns 4:21
